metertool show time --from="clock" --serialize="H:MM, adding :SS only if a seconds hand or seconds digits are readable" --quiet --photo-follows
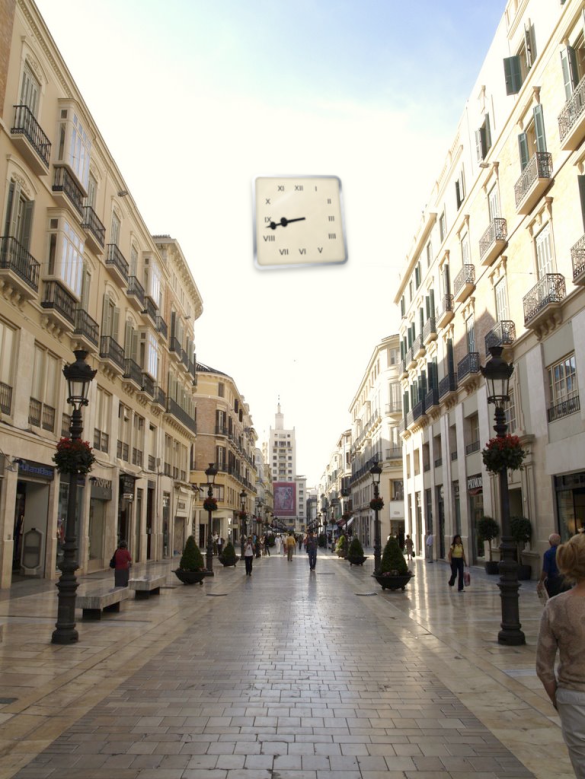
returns 8:43
